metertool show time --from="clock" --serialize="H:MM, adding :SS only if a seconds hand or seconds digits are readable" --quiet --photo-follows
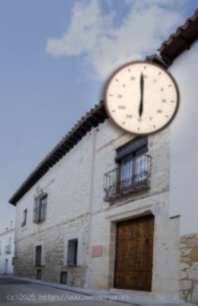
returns 5:59
